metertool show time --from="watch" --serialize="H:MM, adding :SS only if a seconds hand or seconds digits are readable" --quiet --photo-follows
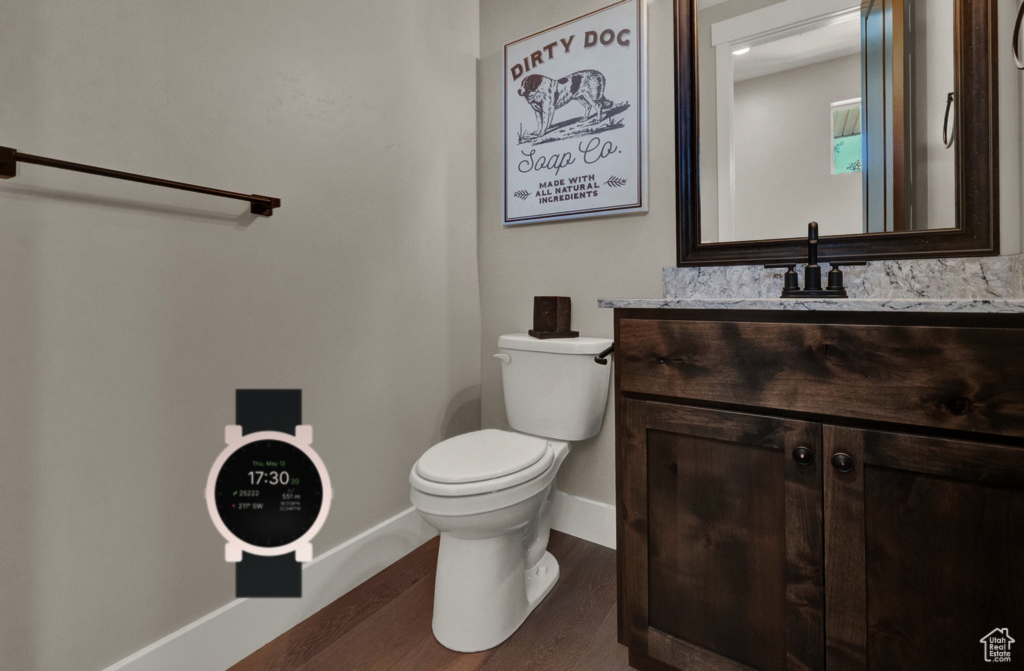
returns 17:30
